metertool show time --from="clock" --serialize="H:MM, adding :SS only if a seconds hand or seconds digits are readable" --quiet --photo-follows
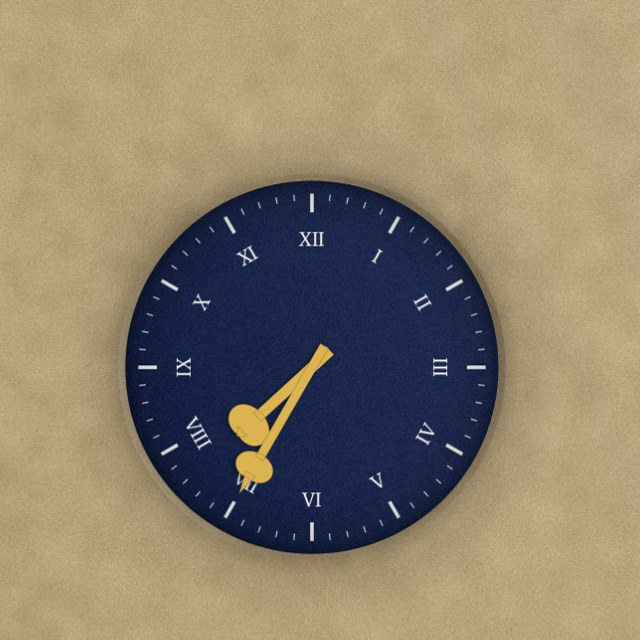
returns 7:35
